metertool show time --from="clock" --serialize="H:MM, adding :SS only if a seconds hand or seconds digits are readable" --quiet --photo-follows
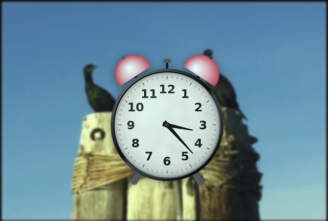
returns 3:23
